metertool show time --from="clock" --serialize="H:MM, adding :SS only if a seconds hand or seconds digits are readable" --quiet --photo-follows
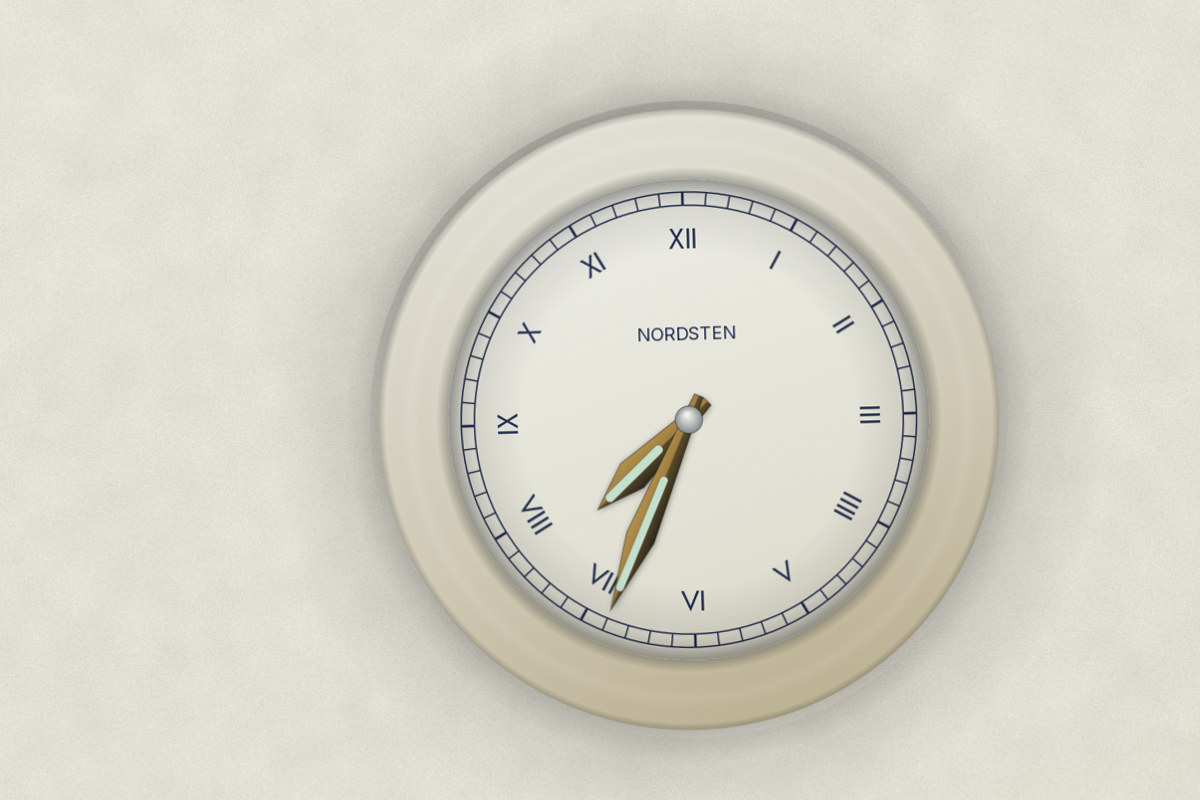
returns 7:34
